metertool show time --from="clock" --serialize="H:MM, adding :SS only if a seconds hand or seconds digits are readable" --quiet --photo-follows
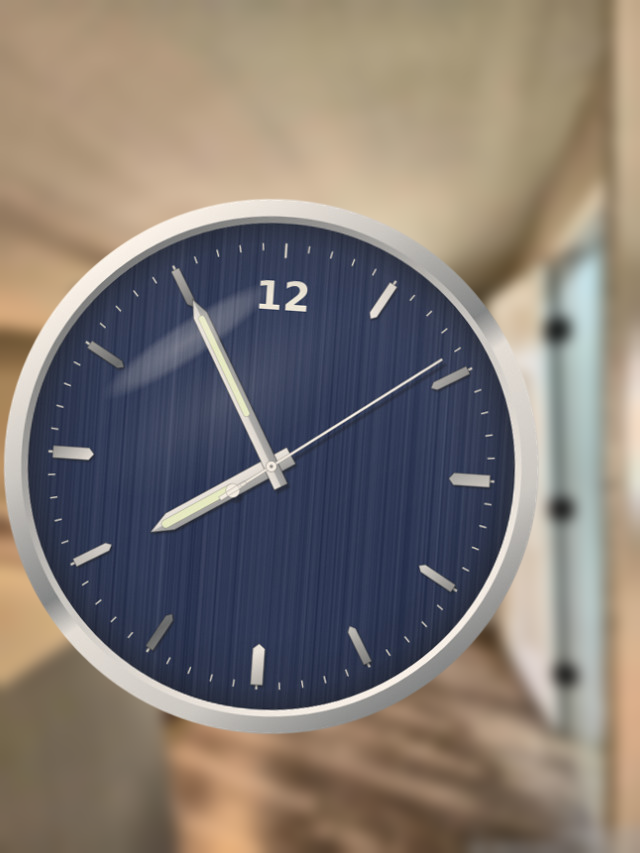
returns 7:55:09
